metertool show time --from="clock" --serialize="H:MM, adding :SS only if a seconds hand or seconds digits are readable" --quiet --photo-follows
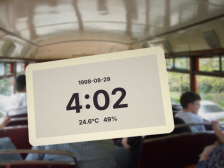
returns 4:02
